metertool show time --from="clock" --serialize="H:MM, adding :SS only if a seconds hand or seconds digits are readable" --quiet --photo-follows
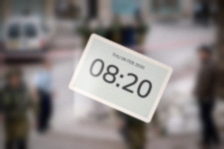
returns 8:20
